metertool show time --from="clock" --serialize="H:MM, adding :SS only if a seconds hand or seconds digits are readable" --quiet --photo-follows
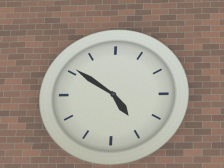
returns 4:51
